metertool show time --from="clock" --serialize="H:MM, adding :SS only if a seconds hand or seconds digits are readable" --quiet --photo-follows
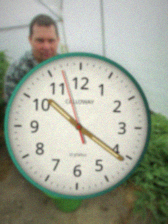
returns 10:20:57
